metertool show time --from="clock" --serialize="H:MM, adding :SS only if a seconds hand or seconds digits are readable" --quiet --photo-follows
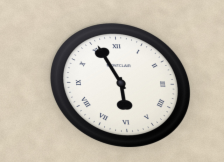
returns 5:56
